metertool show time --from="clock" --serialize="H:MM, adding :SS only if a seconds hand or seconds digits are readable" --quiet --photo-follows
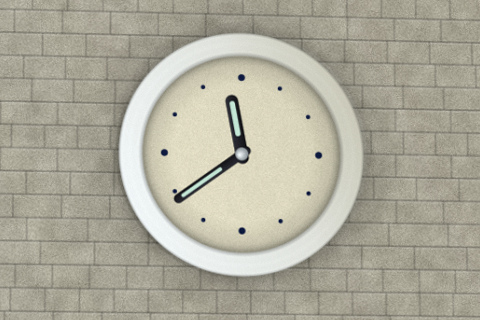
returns 11:39
